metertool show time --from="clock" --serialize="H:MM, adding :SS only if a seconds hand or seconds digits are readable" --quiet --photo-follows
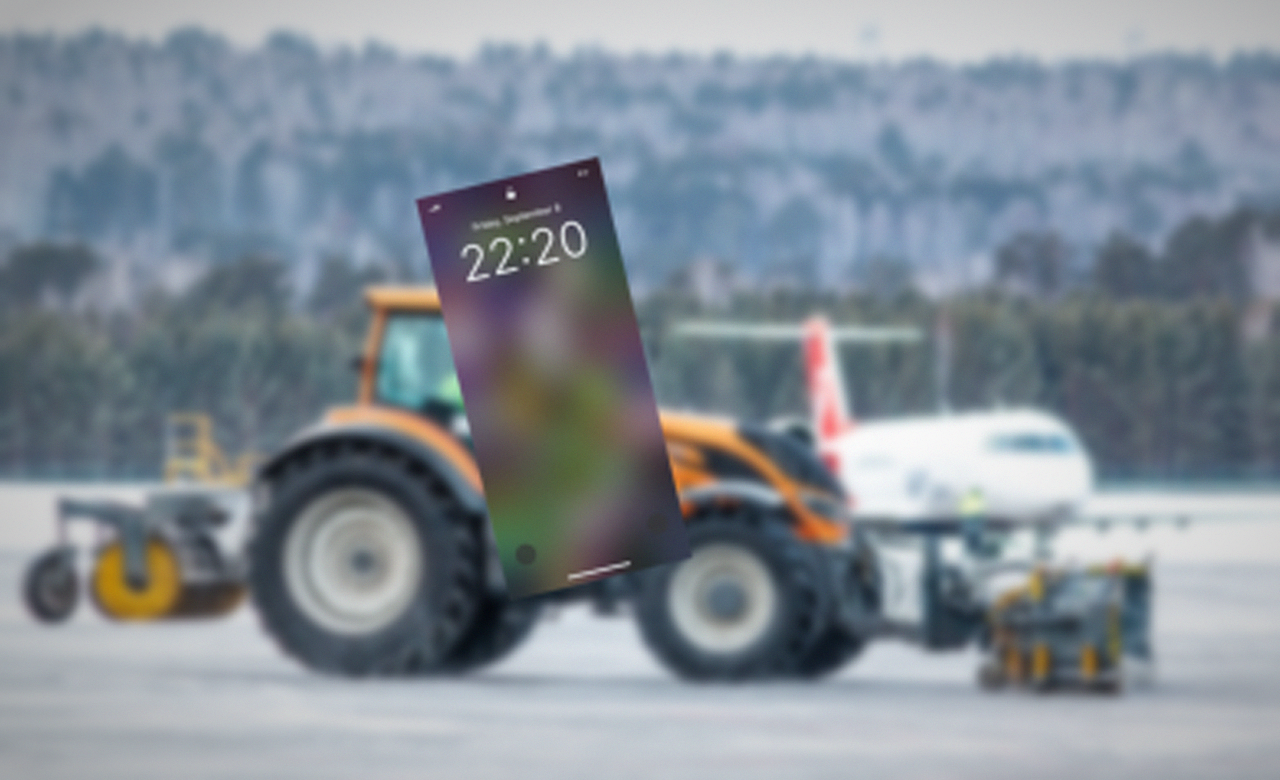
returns 22:20
